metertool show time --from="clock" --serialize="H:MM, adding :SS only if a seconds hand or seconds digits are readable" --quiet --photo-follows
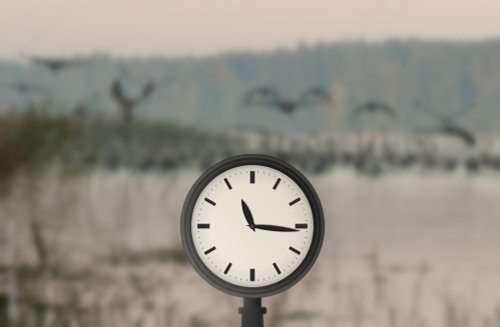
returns 11:16
